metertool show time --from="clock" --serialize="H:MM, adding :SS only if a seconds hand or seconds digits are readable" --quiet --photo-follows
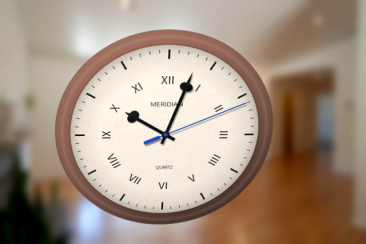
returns 10:03:11
